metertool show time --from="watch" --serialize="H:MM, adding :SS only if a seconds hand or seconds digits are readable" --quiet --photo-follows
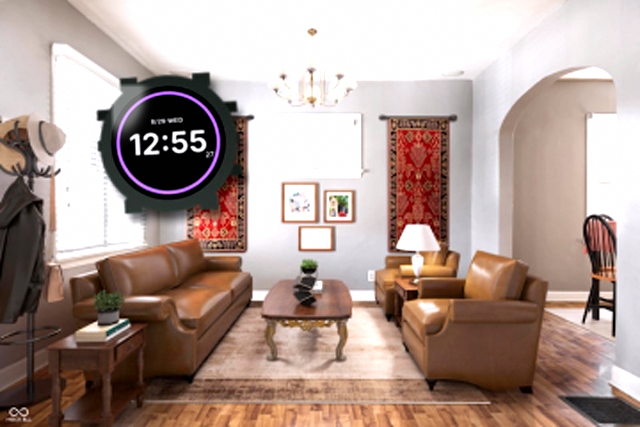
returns 12:55
